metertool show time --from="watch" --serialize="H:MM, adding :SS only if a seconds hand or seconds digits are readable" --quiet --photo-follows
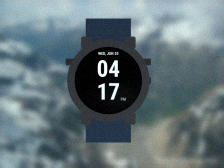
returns 4:17
